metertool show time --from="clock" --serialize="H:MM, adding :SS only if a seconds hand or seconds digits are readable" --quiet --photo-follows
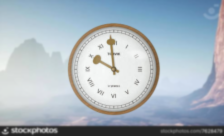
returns 9:59
